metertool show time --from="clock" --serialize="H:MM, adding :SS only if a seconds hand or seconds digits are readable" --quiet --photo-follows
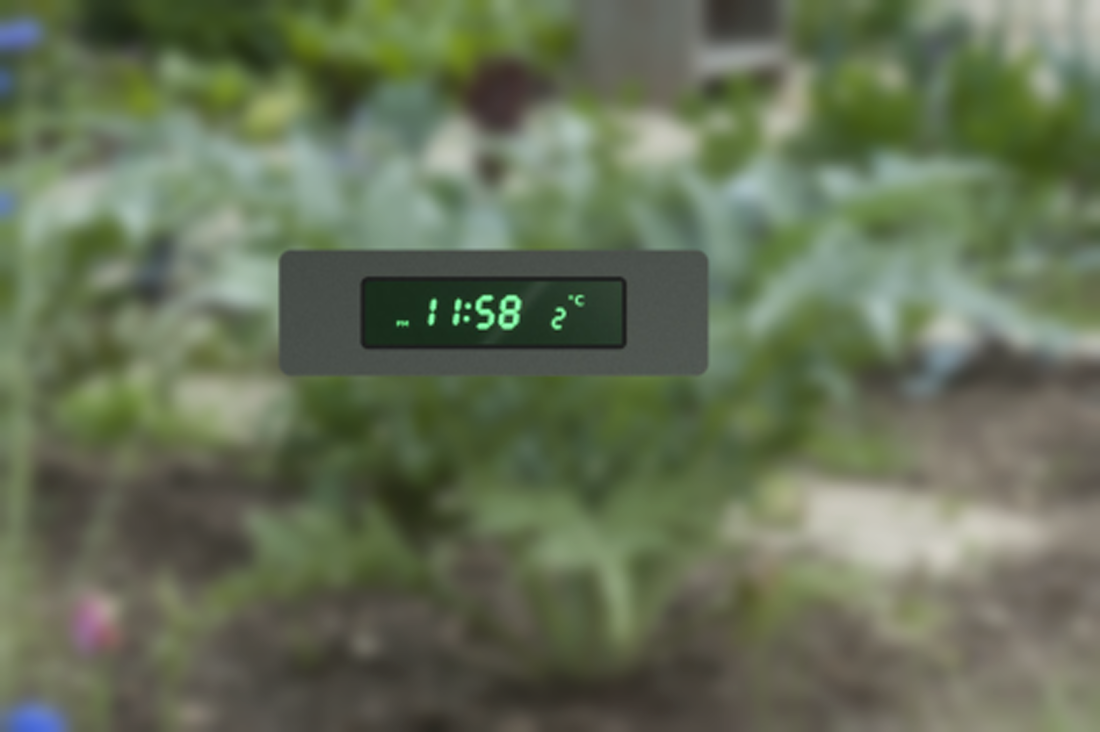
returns 11:58
